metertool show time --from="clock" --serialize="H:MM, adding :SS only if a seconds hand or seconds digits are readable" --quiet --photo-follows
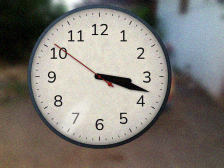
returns 3:17:51
